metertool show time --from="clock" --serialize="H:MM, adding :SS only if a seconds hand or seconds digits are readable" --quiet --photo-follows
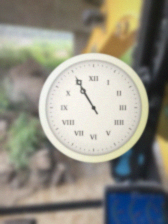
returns 10:55
